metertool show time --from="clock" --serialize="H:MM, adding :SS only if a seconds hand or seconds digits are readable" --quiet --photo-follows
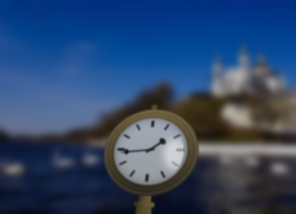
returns 1:44
